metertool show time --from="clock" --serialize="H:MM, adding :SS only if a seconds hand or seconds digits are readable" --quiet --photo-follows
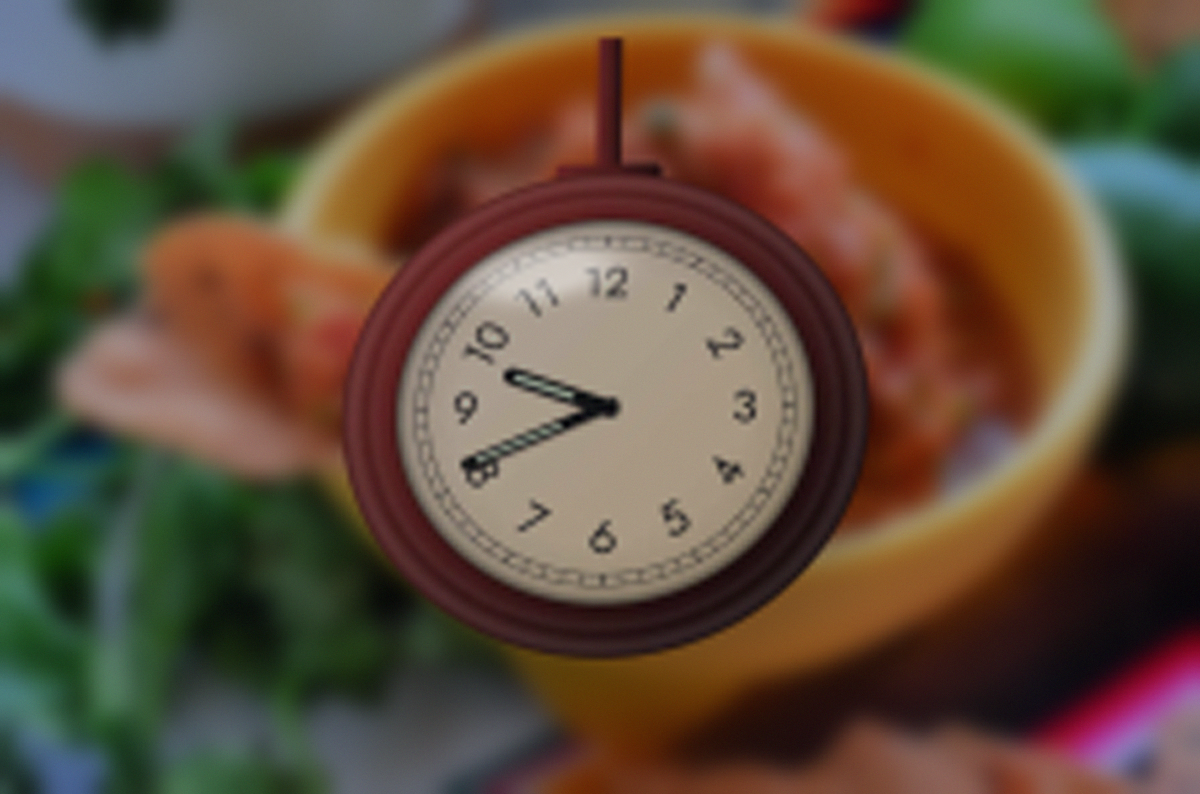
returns 9:41
